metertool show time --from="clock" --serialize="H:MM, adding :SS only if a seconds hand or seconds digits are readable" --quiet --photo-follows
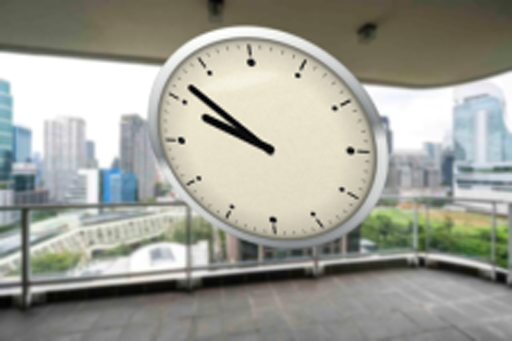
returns 9:52
